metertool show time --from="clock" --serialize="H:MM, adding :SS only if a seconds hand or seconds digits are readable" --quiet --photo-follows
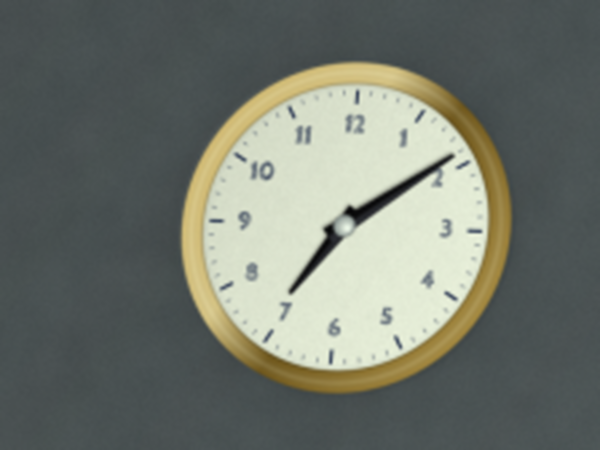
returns 7:09
